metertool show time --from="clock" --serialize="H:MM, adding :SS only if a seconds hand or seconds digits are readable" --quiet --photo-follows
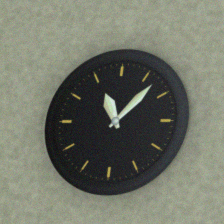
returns 11:07
